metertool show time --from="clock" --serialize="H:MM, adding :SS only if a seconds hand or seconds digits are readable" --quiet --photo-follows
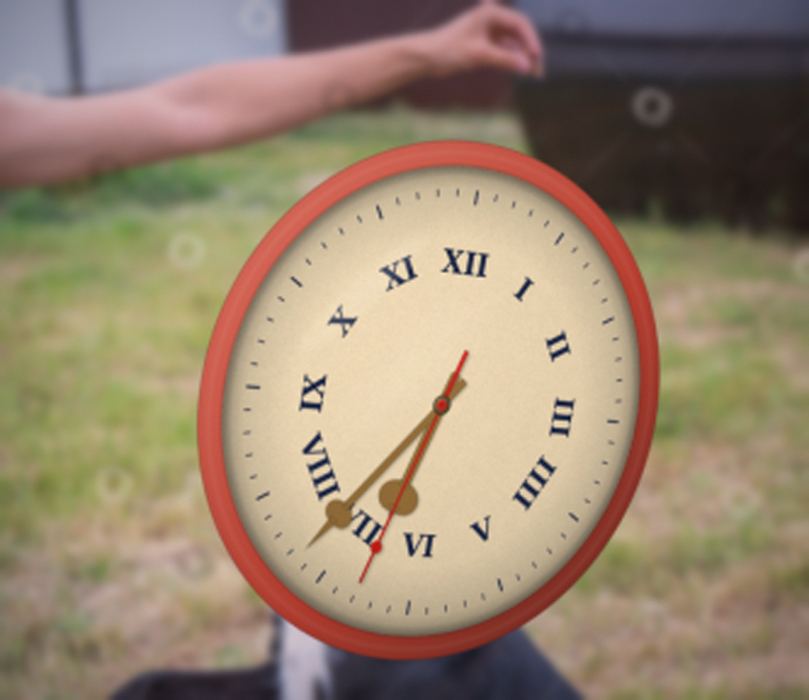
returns 6:36:33
